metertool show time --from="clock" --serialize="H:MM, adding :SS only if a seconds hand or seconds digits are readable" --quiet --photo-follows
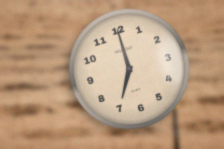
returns 7:00
